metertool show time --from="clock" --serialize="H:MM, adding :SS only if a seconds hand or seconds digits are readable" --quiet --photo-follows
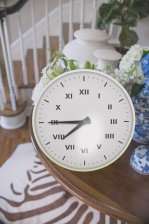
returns 7:45
